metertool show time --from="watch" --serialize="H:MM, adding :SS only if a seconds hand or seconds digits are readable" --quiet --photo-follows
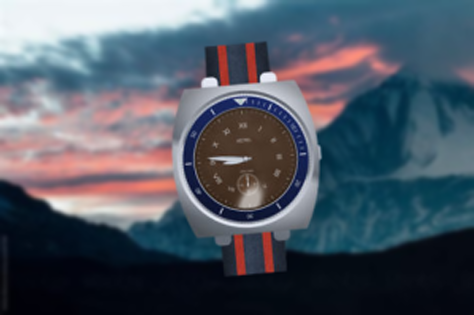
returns 8:46
